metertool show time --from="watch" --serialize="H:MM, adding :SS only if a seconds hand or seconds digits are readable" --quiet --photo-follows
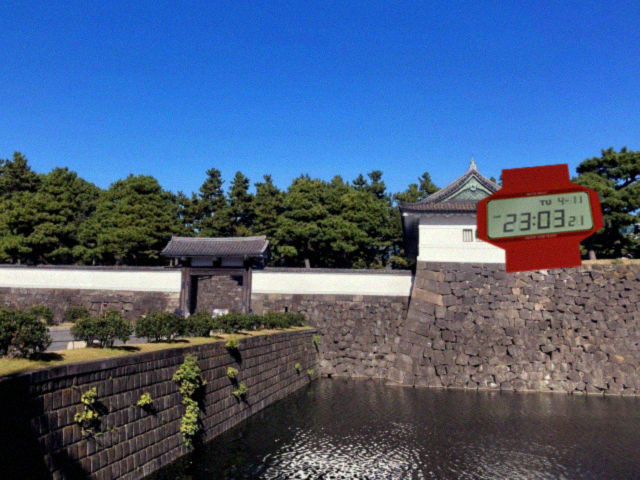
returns 23:03:21
